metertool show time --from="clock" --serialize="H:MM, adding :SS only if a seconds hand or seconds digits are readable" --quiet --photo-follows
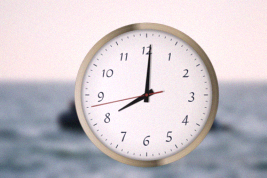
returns 8:00:43
